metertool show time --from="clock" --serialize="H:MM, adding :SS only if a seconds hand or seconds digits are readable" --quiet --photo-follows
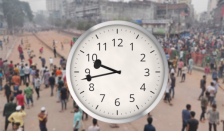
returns 9:43
